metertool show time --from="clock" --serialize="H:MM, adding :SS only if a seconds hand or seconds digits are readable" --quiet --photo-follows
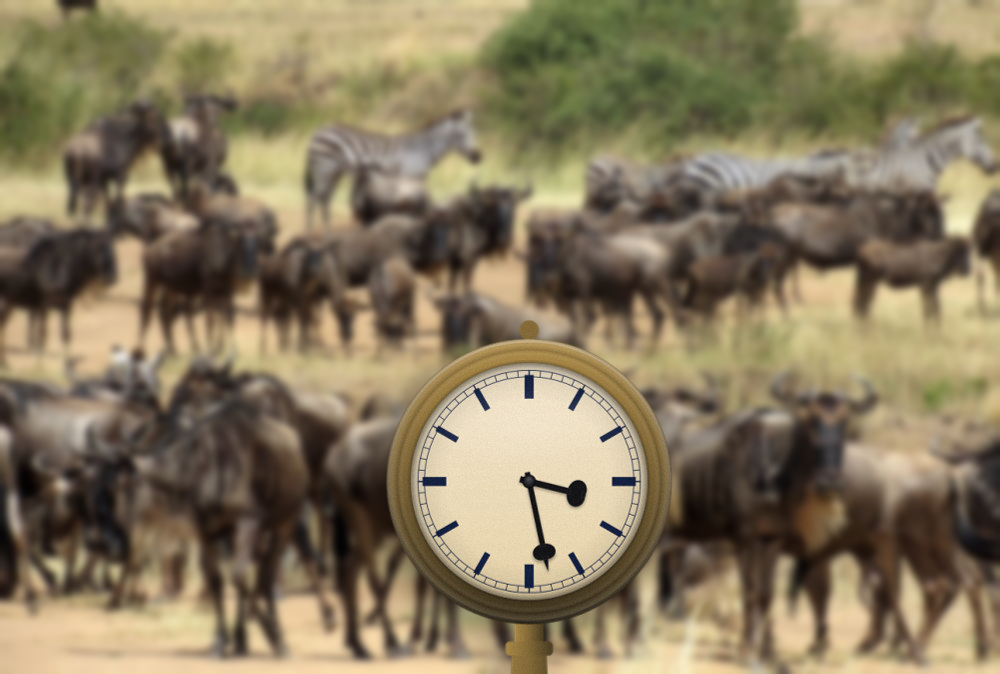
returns 3:28
